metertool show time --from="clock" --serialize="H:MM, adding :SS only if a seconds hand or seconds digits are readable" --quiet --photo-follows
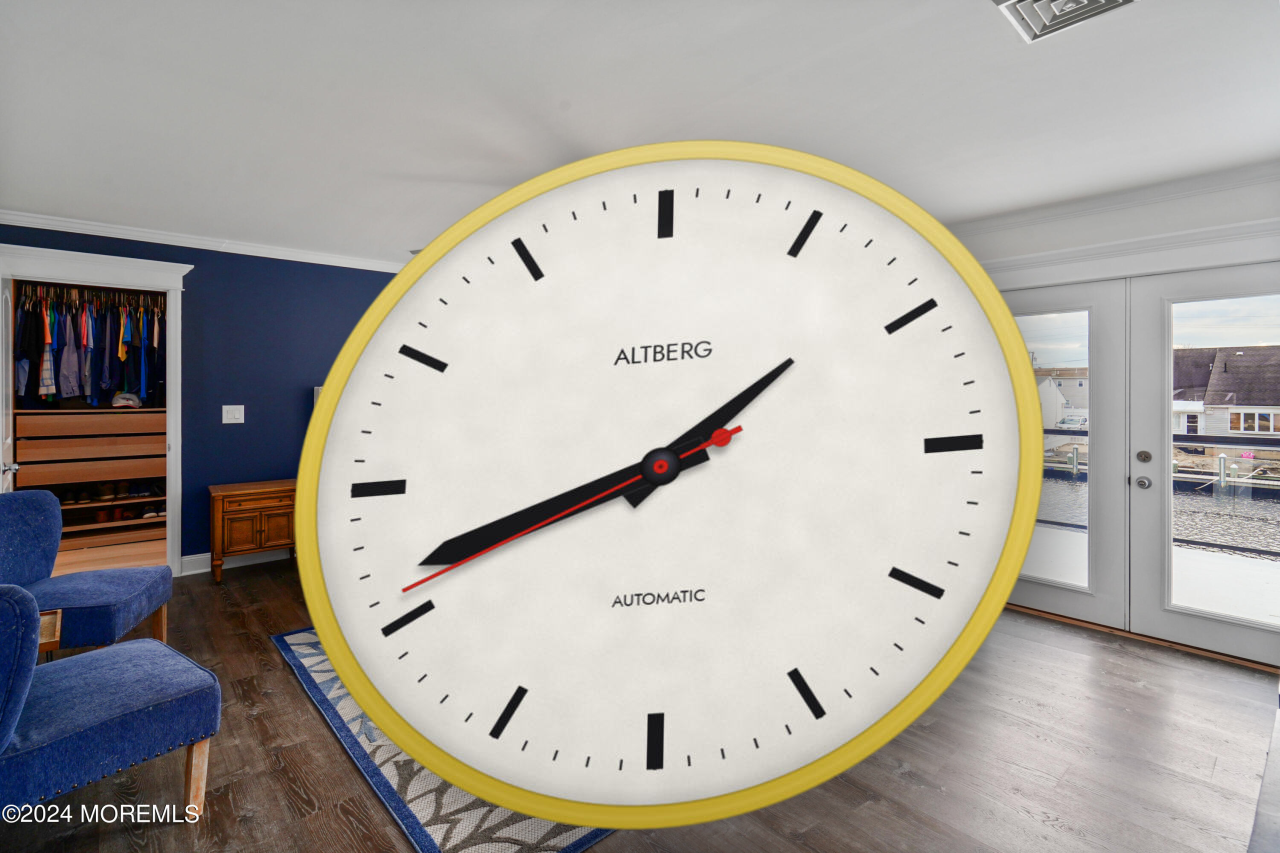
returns 1:41:41
